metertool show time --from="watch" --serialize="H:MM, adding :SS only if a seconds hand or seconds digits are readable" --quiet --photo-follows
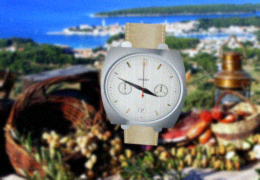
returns 3:49
